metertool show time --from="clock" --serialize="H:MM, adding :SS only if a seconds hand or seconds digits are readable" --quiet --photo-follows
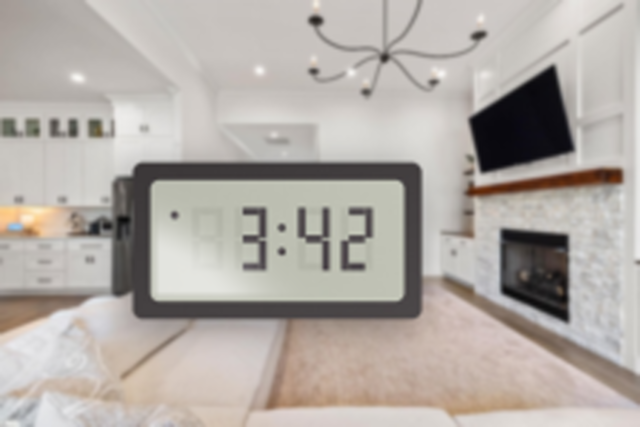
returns 3:42
